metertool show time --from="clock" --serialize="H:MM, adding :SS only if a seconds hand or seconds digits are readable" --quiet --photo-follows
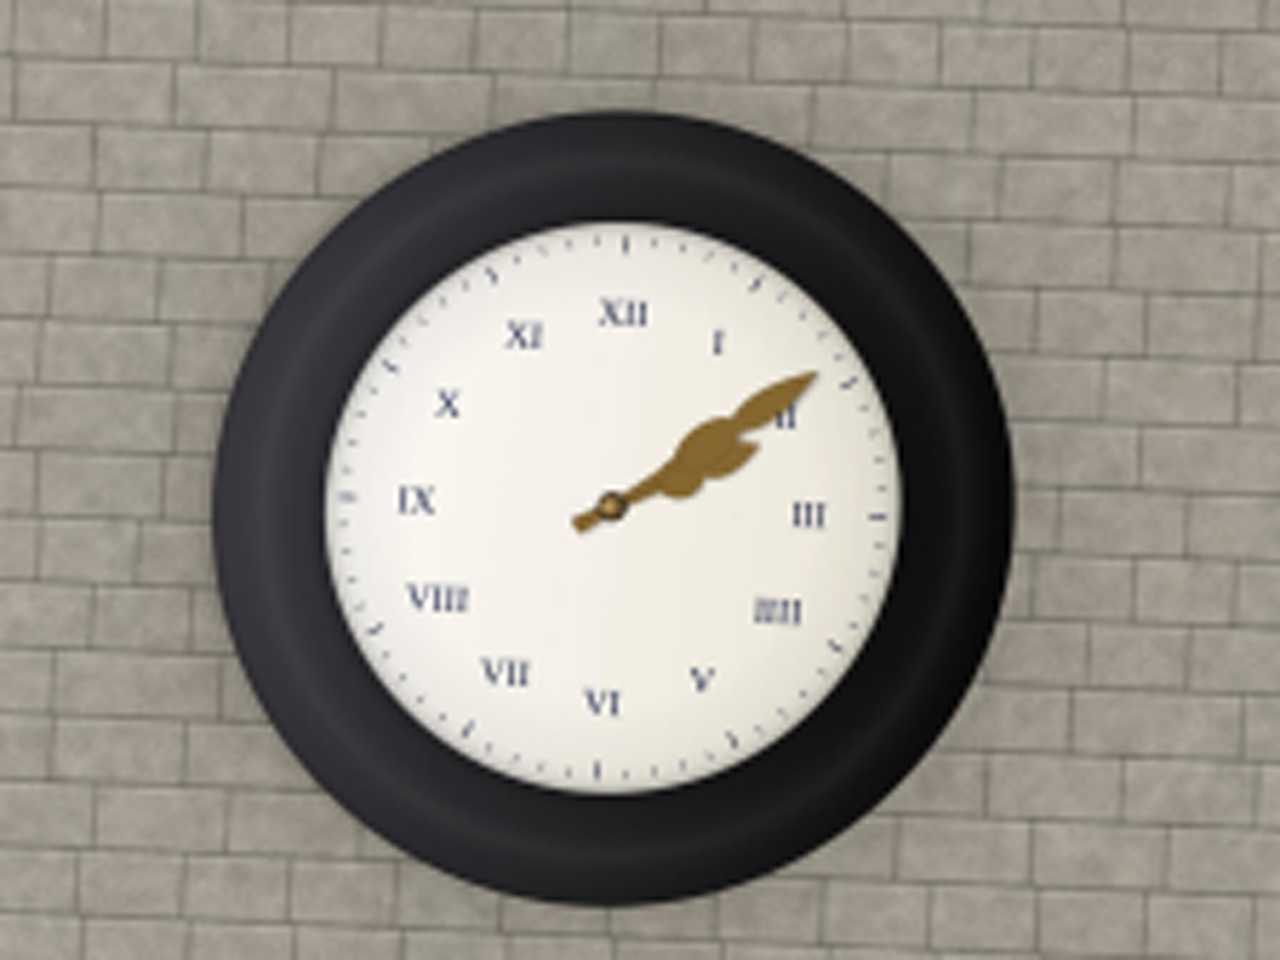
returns 2:09
